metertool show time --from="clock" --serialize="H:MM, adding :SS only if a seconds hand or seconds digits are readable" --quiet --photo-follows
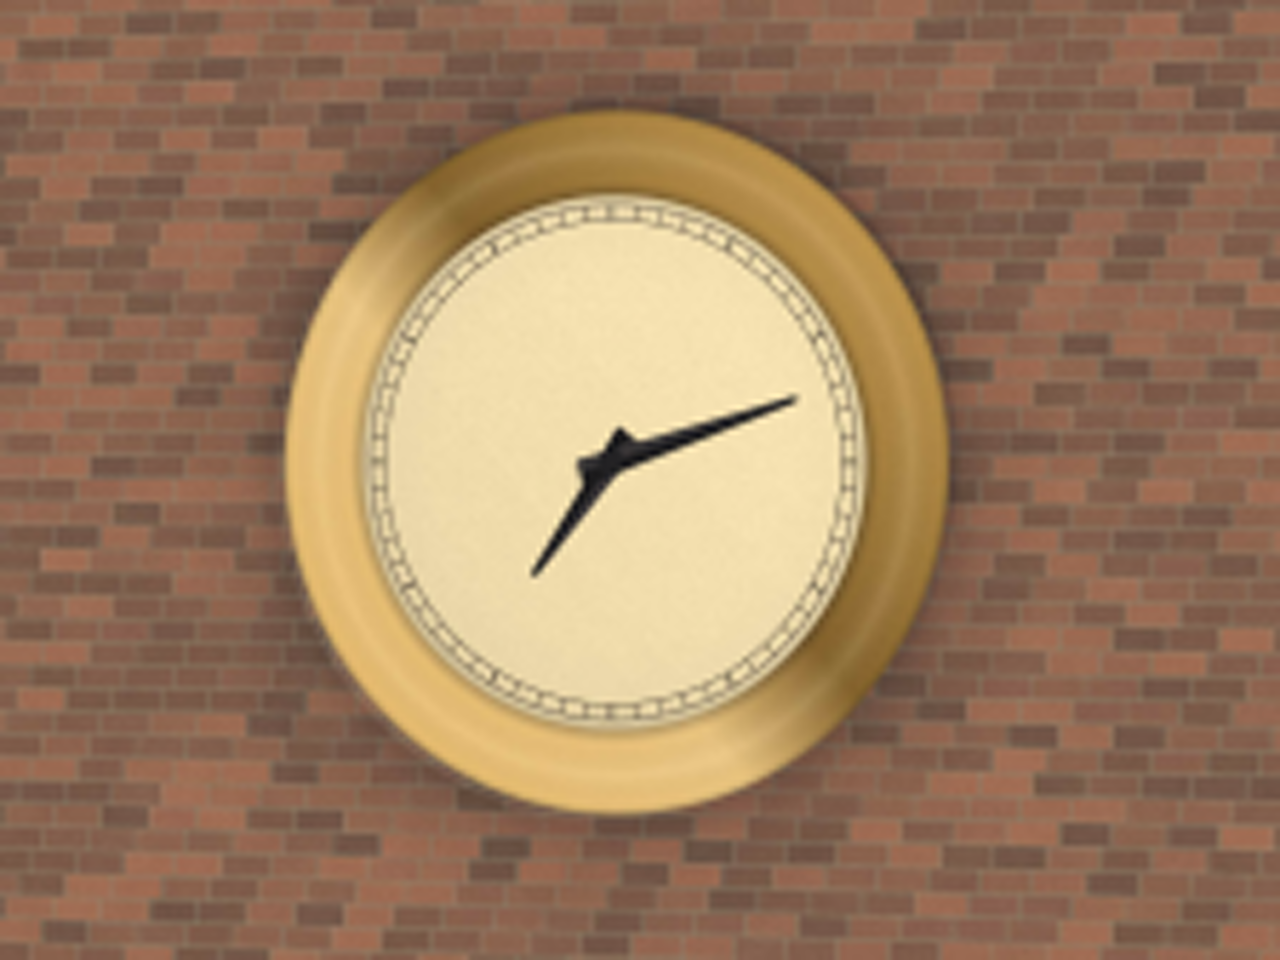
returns 7:12
